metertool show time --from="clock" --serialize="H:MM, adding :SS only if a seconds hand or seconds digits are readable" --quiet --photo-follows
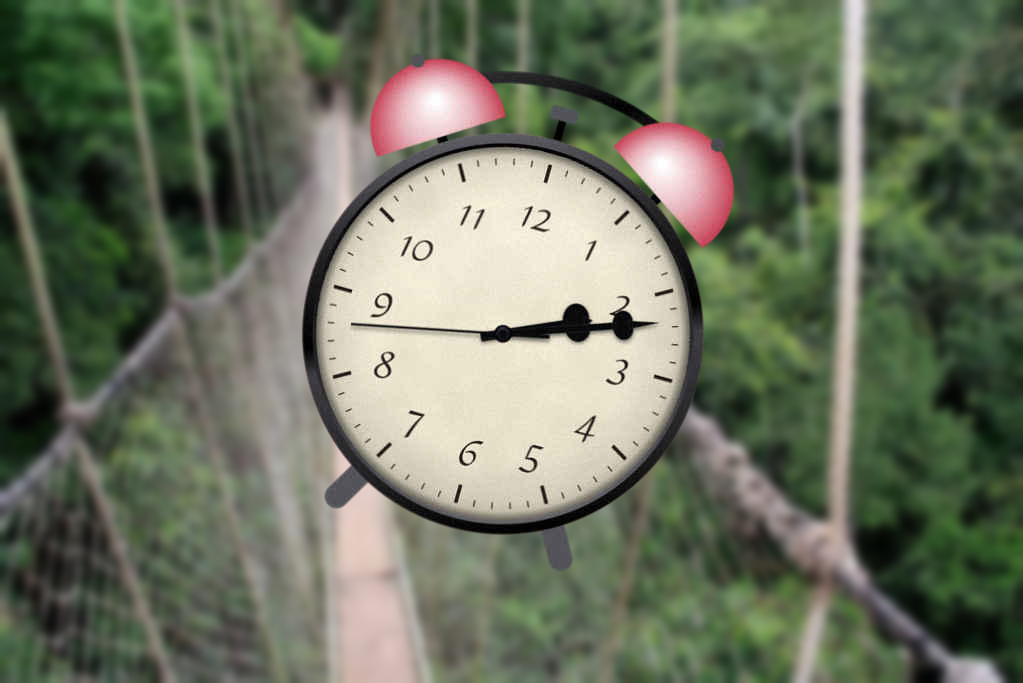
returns 2:11:43
